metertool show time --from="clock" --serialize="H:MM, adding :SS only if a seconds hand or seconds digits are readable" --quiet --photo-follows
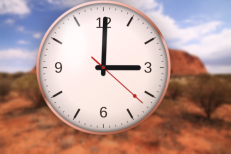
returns 3:00:22
